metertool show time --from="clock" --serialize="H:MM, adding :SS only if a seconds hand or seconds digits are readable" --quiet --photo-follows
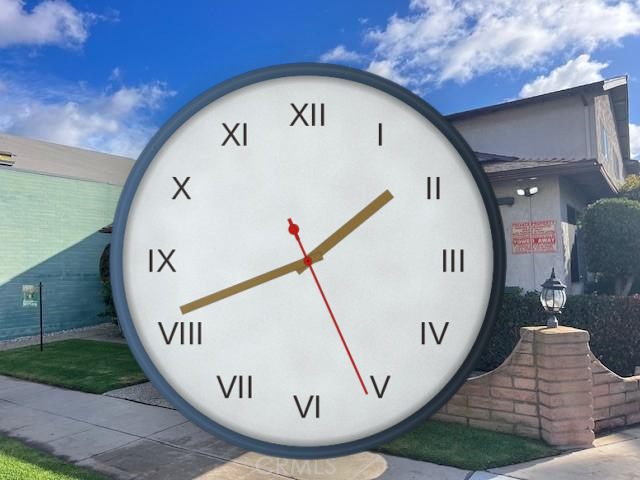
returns 1:41:26
